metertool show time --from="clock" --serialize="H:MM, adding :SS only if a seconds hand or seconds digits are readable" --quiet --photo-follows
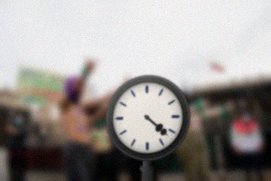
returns 4:22
